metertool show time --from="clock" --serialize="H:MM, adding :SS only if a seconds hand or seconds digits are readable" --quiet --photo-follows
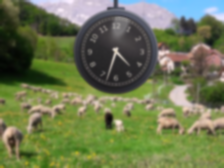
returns 4:33
